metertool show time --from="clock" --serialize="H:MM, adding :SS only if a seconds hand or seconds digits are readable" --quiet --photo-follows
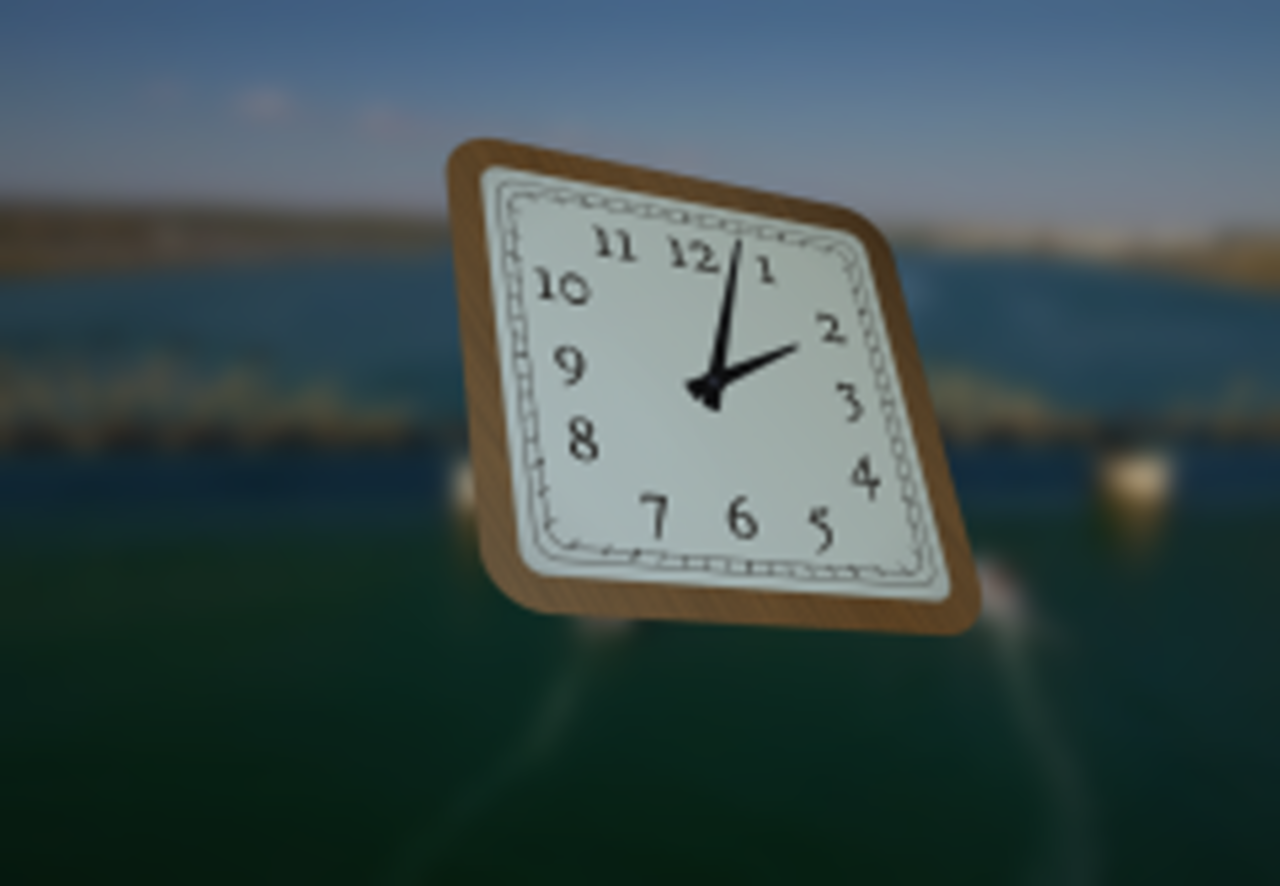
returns 2:03
